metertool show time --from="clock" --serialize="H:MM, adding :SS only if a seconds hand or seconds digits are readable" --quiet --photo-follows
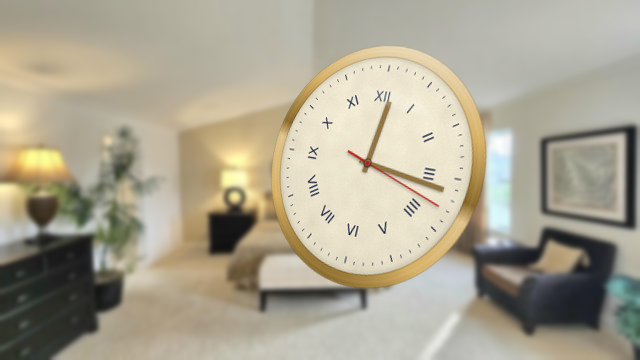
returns 12:16:18
